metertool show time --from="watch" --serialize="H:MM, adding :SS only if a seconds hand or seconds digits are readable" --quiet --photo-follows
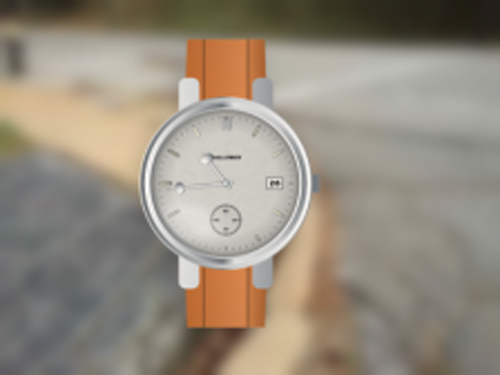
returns 10:44
